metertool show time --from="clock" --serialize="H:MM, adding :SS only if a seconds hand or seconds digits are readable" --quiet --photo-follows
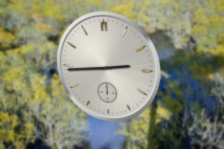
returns 2:44
